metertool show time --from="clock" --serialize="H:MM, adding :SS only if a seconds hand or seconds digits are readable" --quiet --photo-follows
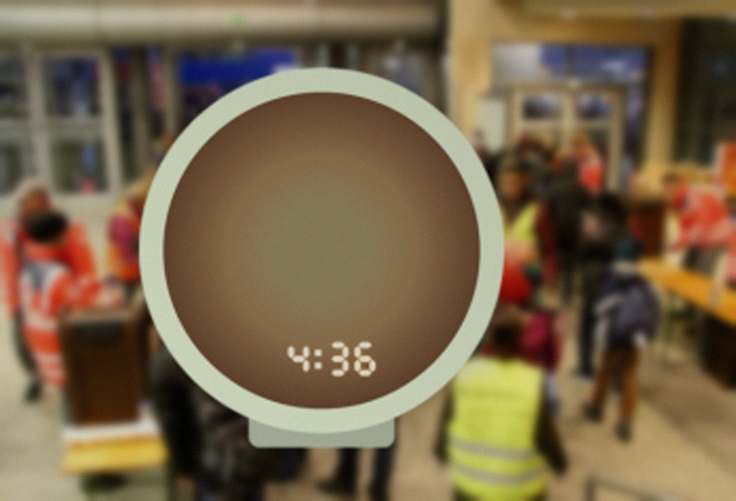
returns 4:36
